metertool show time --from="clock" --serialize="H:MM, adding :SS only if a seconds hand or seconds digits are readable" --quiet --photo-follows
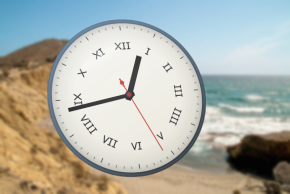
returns 12:43:26
